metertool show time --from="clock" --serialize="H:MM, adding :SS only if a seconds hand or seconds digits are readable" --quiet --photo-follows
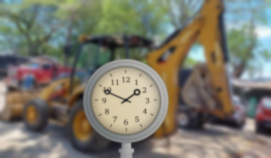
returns 1:49
